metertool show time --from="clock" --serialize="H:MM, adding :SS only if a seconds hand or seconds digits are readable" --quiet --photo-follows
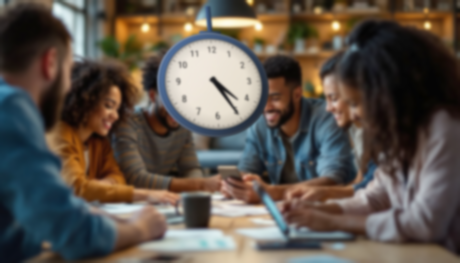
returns 4:25
